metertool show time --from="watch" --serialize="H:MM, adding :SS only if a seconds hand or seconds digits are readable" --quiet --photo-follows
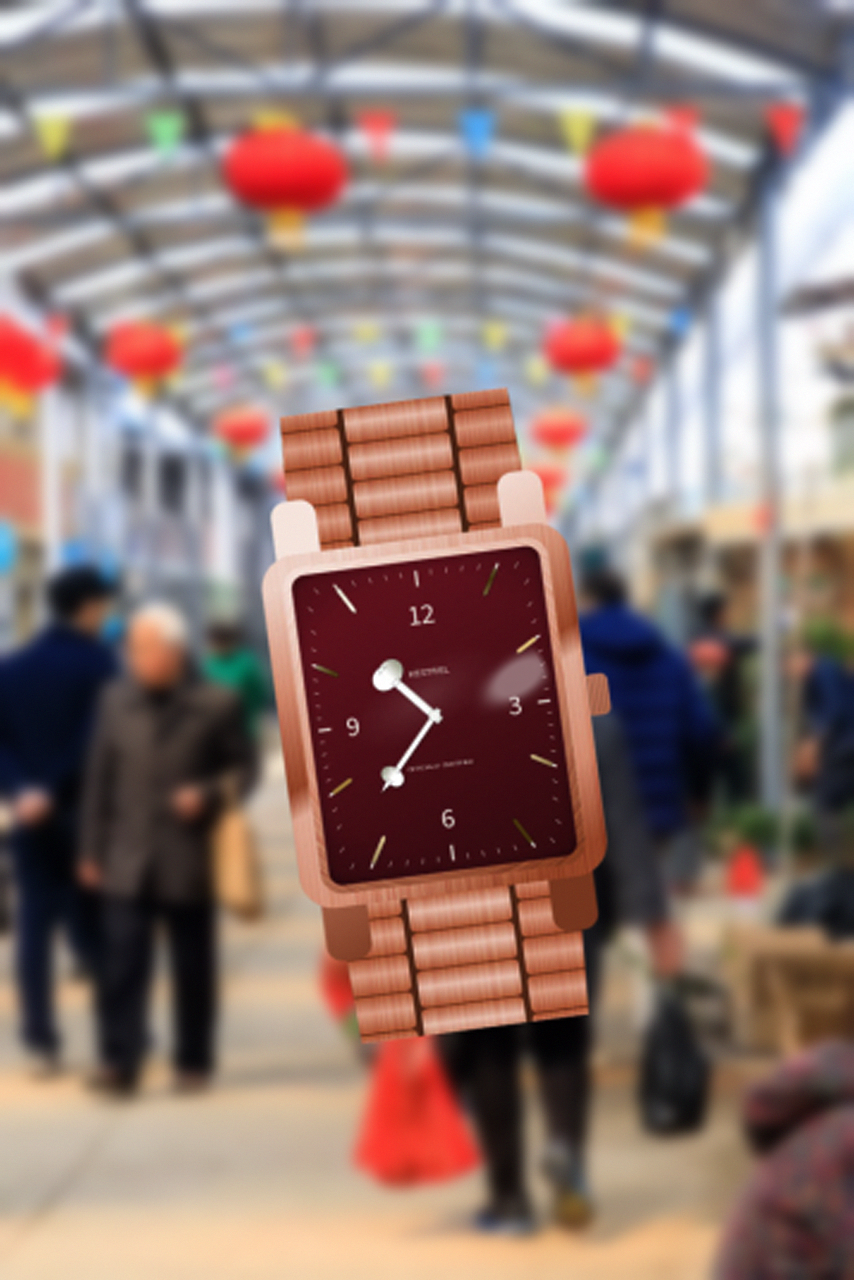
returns 10:37
